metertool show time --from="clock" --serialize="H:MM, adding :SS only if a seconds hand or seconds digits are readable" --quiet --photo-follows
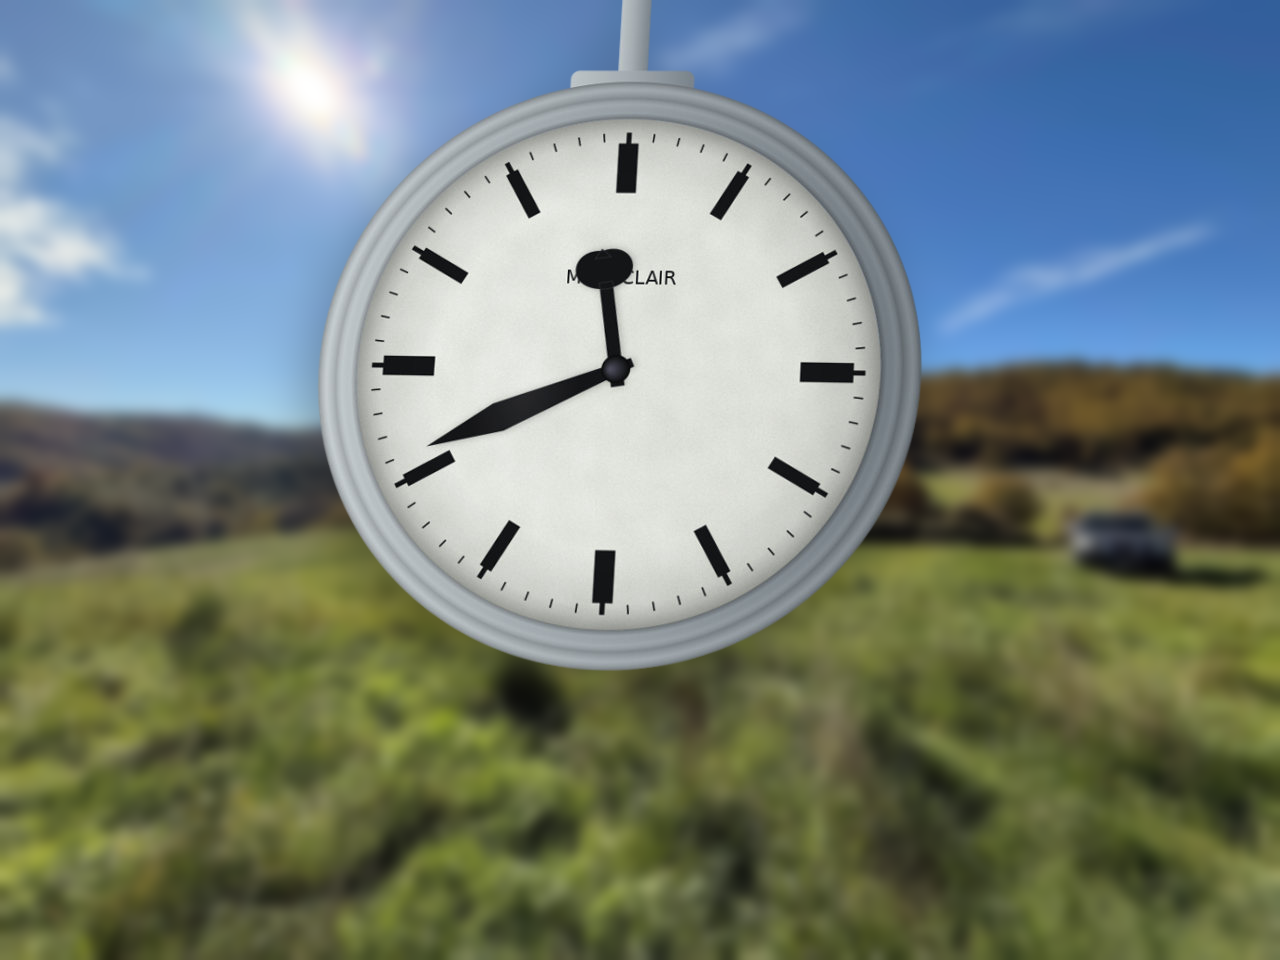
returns 11:41
